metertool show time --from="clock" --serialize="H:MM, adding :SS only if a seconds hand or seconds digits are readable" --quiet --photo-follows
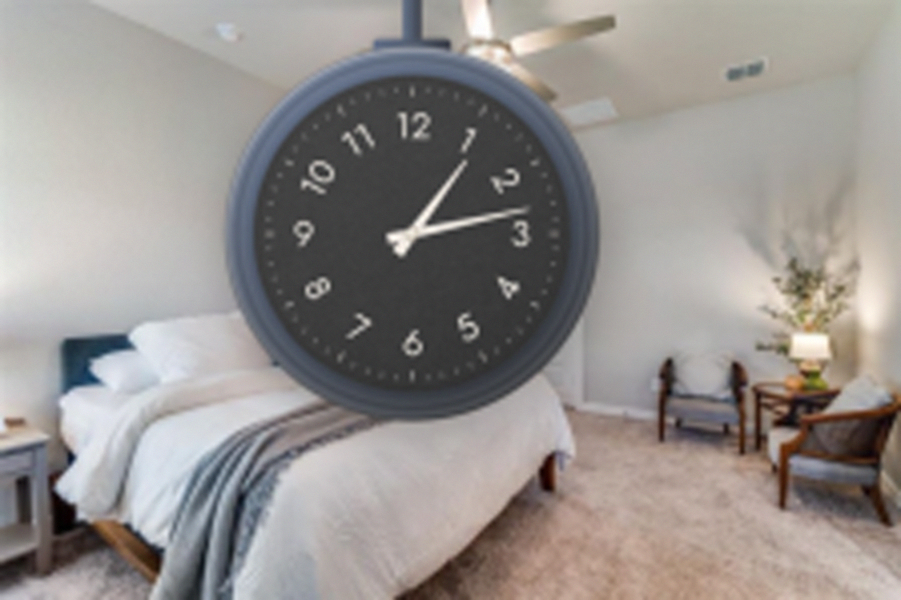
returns 1:13
